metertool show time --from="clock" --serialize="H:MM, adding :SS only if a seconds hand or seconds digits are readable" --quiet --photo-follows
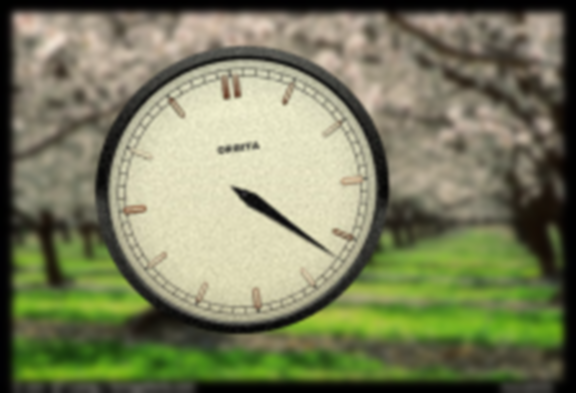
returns 4:22
